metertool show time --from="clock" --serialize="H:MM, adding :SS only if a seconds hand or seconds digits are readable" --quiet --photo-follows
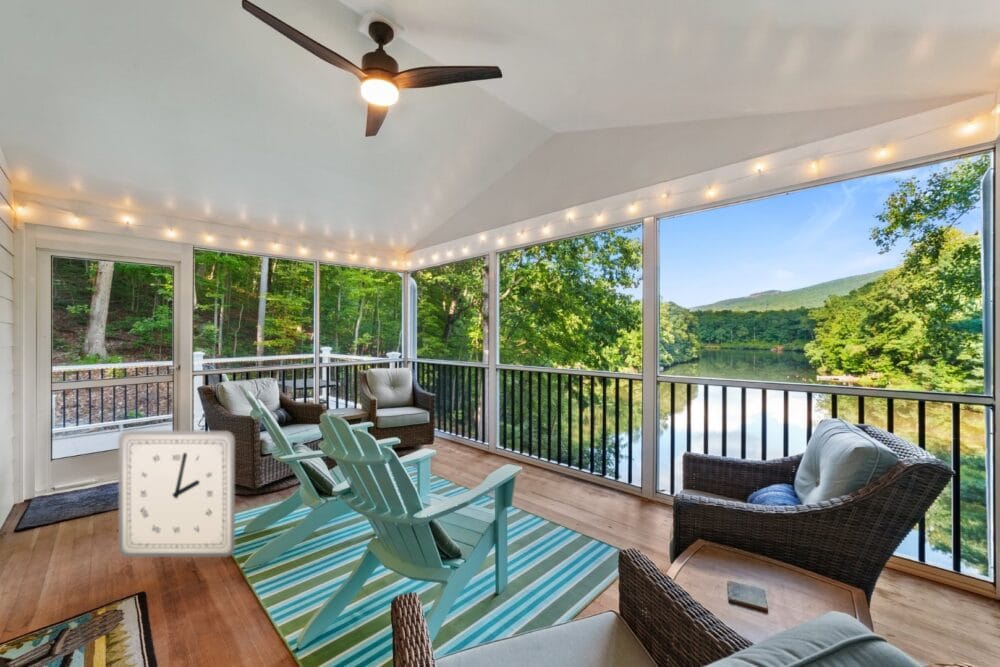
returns 2:02
